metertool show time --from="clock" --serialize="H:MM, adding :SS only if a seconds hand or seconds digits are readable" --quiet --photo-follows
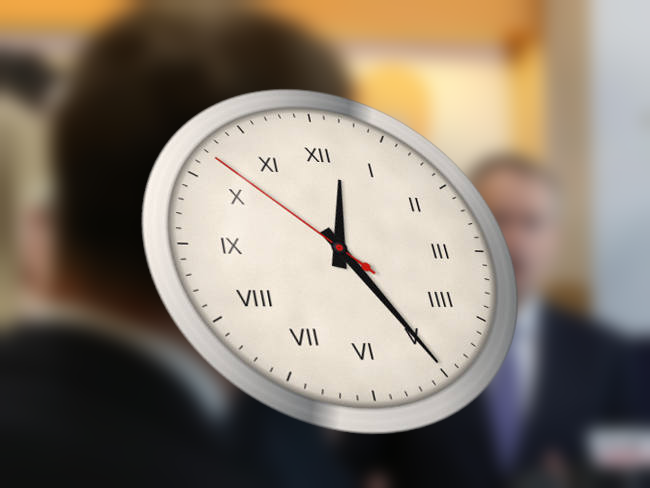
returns 12:24:52
